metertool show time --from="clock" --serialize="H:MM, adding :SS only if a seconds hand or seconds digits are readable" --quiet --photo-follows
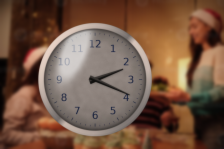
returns 2:19
